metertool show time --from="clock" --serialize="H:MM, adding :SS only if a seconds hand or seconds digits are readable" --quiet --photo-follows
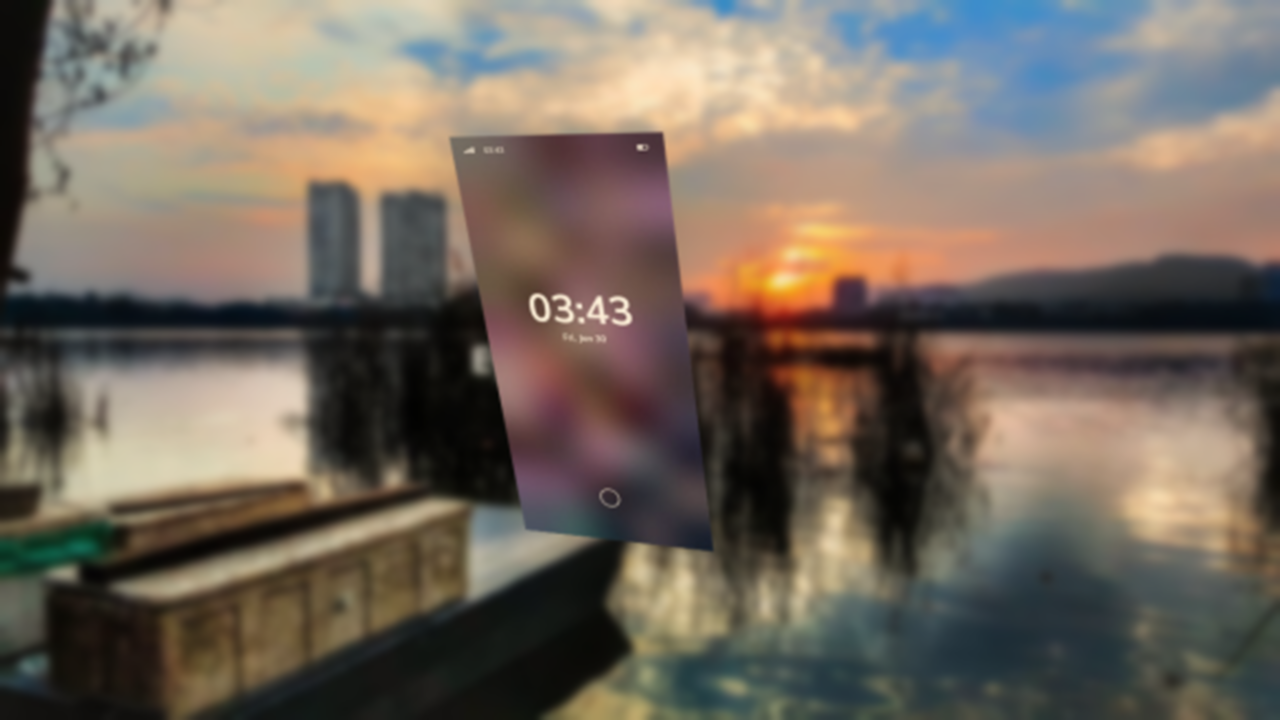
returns 3:43
